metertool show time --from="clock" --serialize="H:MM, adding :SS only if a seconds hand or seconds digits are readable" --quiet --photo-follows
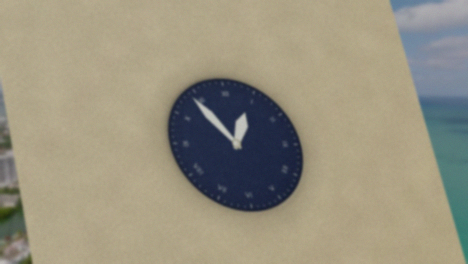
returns 12:54
